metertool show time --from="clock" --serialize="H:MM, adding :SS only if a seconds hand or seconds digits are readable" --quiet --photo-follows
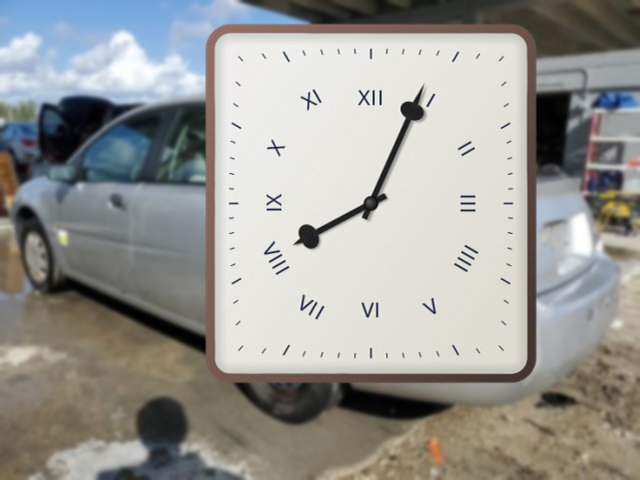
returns 8:04
